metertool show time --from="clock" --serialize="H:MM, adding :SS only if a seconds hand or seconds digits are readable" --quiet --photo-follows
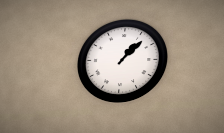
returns 1:07
